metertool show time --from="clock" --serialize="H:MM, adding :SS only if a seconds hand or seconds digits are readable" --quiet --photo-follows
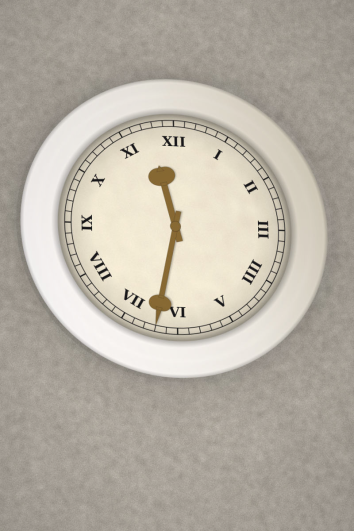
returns 11:32
